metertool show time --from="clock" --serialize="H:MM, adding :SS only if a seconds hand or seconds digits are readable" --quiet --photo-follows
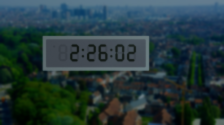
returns 2:26:02
